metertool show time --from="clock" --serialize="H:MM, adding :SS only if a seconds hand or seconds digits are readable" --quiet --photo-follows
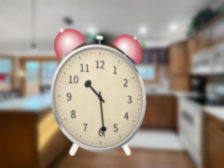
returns 10:29
